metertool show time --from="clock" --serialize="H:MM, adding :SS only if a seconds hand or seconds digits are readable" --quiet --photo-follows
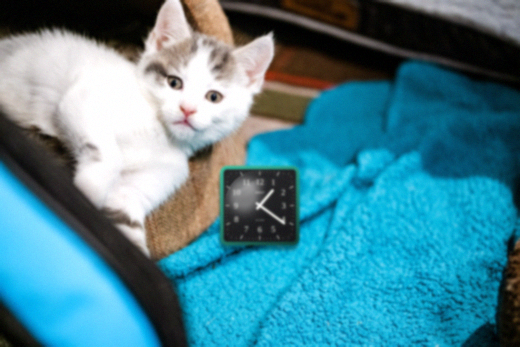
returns 1:21
